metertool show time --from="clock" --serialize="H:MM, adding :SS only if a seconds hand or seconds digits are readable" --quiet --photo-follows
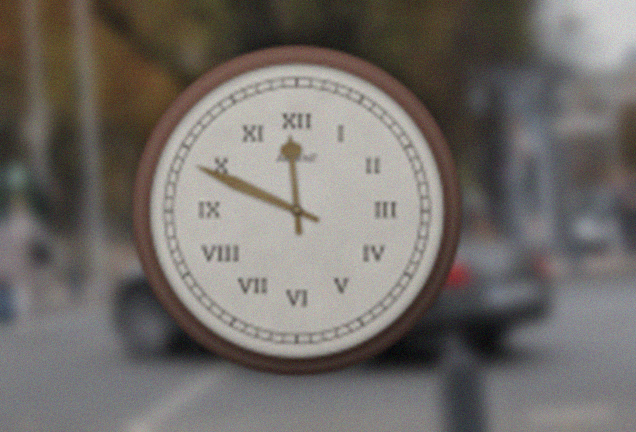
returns 11:49
